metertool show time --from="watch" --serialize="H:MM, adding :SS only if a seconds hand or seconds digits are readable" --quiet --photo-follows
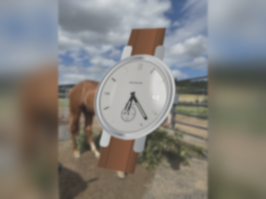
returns 6:23
